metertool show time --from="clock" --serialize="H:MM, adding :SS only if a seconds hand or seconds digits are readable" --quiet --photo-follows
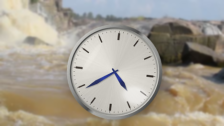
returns 4:39
